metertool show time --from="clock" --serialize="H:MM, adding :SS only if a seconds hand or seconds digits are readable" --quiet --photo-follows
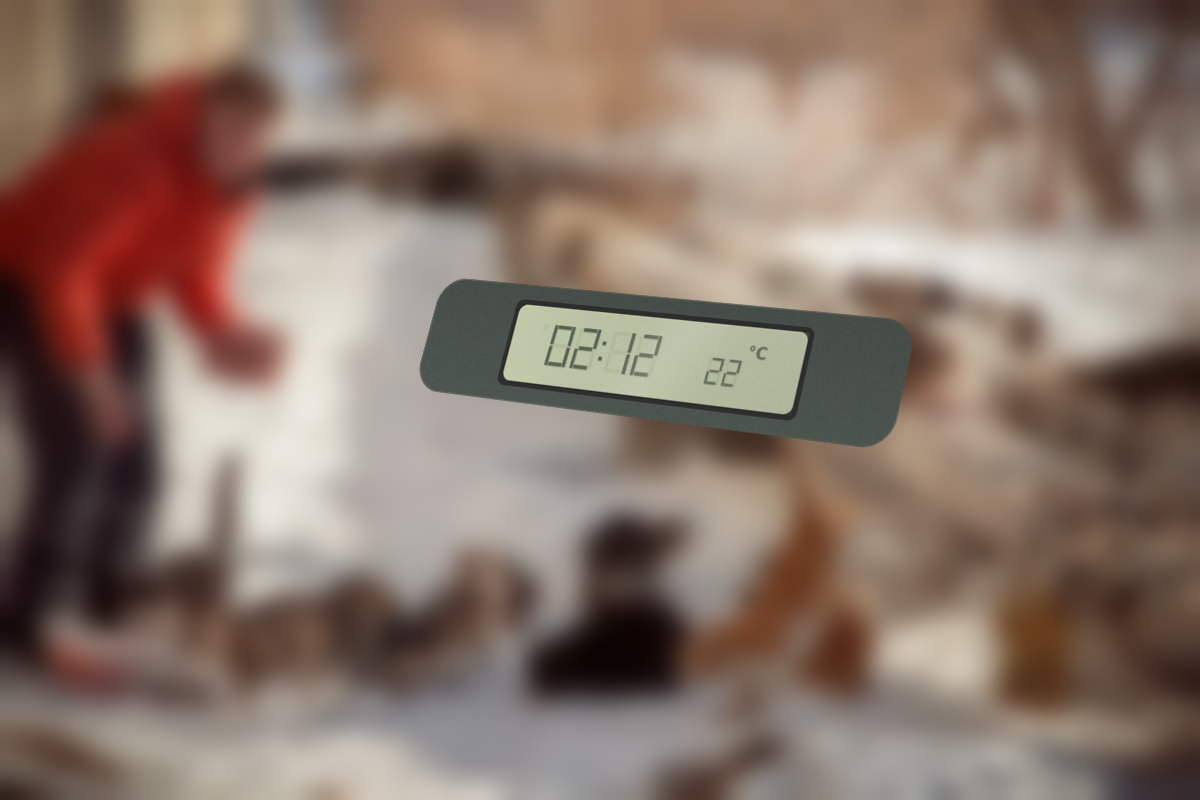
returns 2:12
